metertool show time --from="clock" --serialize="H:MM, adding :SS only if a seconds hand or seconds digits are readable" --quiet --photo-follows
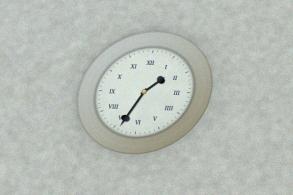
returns 1:34
